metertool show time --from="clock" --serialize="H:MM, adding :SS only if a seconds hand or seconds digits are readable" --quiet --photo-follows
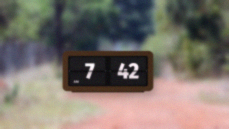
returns 7:42
